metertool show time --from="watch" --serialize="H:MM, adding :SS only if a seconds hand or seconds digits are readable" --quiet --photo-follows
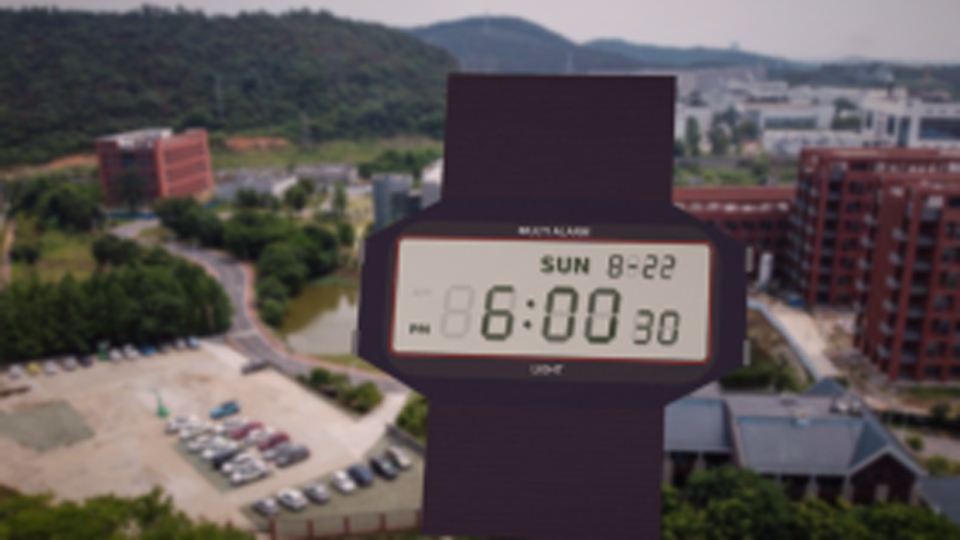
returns 6:00:30
